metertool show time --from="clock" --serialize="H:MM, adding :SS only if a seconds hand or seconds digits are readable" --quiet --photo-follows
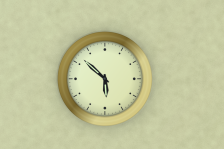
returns 5:52
